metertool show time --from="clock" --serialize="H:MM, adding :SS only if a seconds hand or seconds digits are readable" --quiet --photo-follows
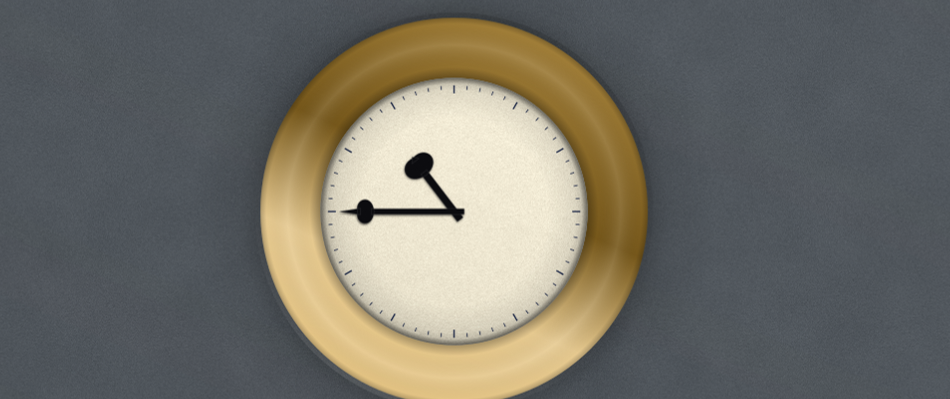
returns 10:45
